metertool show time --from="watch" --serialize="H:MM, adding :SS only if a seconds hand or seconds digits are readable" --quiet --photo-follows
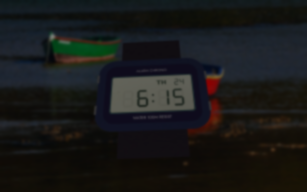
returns 6:15
